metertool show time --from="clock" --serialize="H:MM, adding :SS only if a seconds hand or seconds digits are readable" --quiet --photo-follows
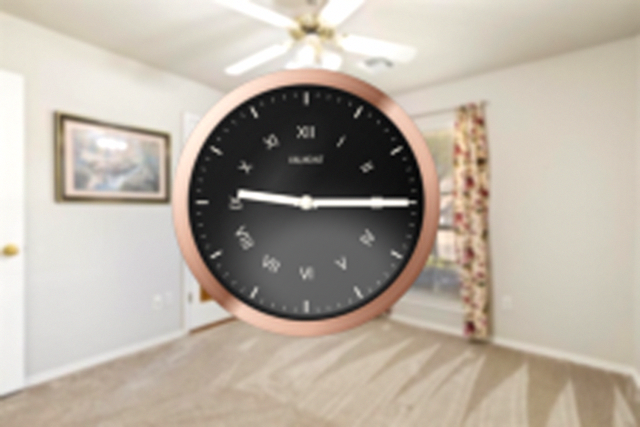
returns 9:15
